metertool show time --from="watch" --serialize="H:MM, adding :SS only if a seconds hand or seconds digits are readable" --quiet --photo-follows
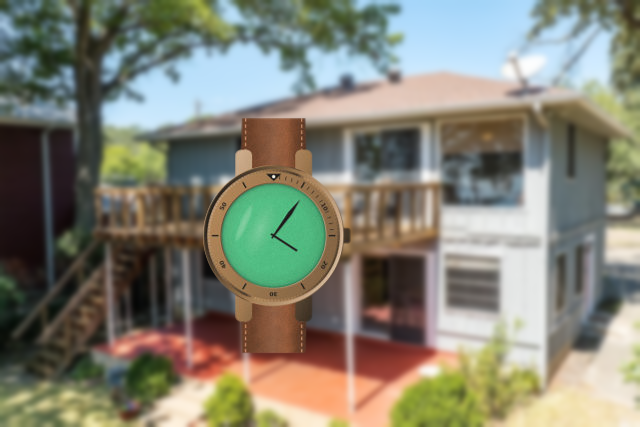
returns 4:06
